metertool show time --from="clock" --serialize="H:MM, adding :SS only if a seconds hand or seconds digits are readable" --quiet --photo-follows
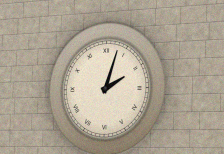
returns 2:03
